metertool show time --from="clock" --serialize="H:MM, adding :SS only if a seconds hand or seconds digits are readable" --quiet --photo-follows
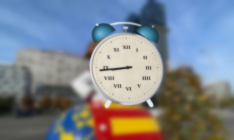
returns 8:44
